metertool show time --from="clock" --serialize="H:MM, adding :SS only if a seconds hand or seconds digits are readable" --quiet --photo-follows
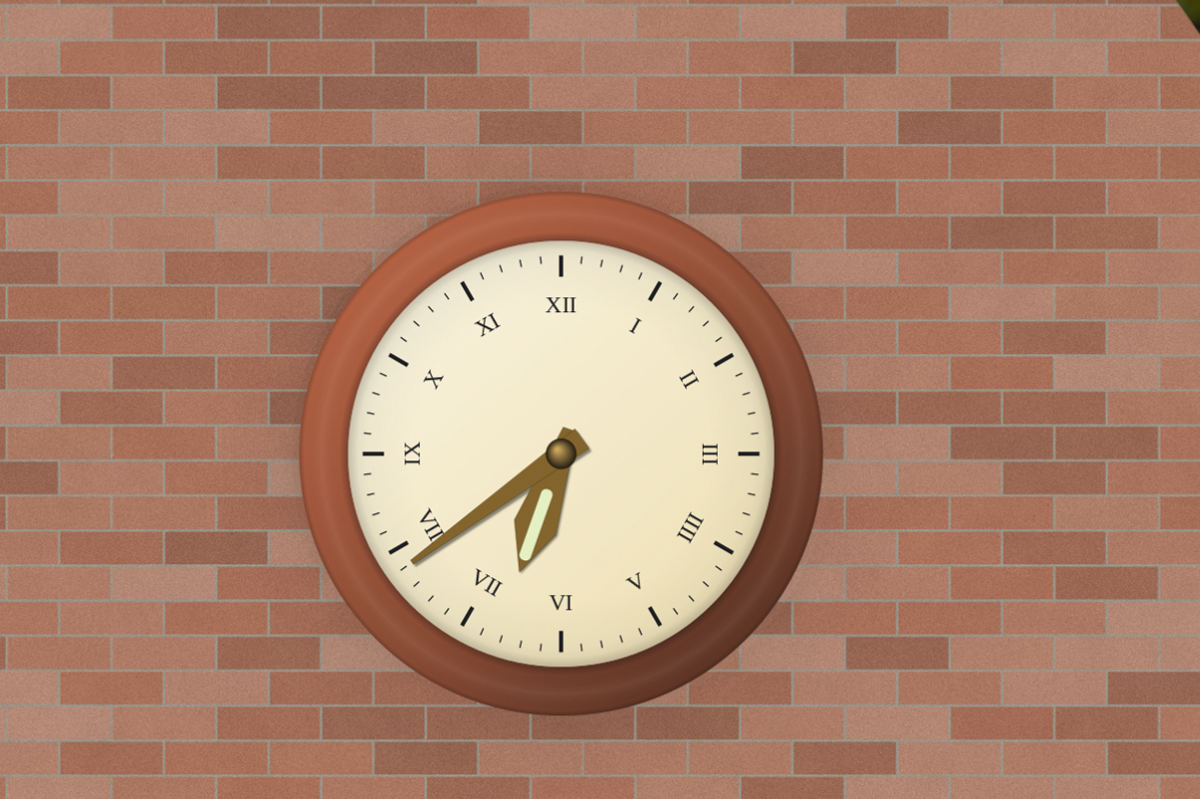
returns 6:39
